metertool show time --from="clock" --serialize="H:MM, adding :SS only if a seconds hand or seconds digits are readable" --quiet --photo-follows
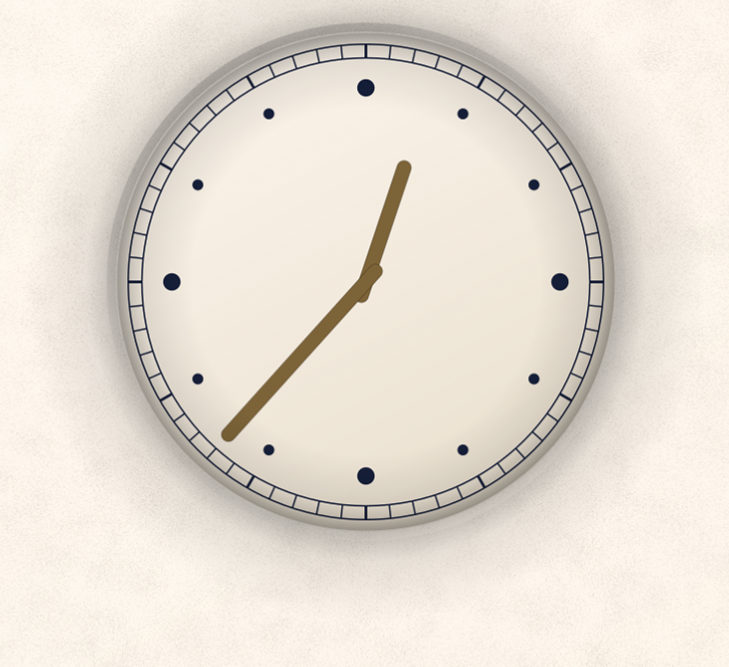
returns 12:37
